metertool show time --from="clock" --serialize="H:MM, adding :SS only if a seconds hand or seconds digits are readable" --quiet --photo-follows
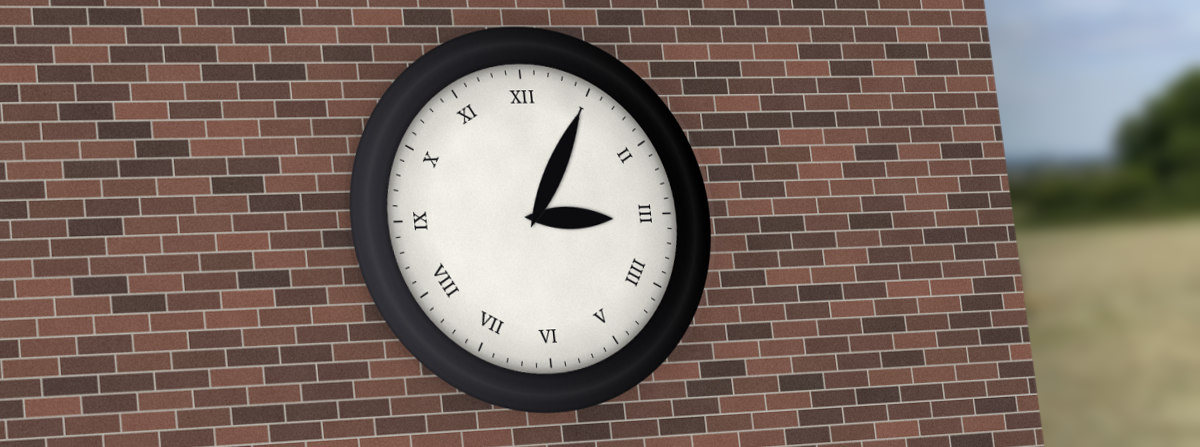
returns 3:05
